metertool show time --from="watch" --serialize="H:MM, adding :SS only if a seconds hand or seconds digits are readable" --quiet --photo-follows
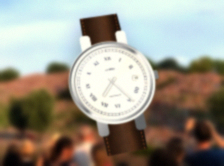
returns 7:24
